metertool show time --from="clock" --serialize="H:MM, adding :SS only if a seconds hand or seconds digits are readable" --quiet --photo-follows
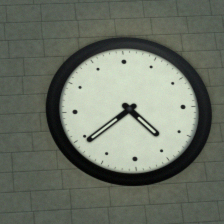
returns 4:39
